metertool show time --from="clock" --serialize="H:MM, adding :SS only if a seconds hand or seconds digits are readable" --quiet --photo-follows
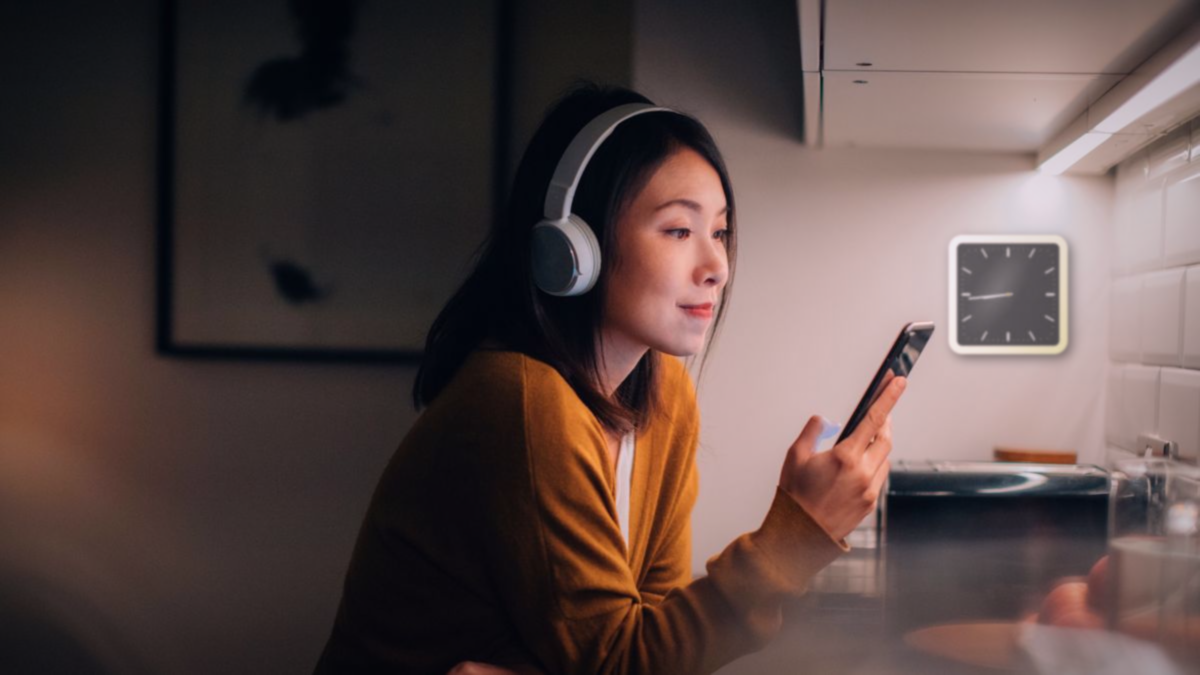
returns 8:44
